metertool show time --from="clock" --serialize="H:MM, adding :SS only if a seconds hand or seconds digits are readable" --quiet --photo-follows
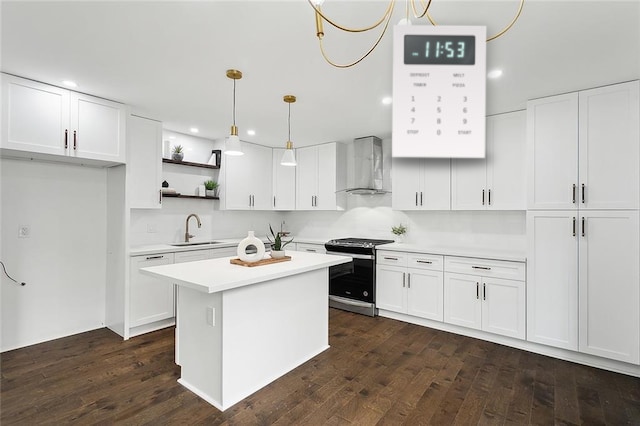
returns 11:53
